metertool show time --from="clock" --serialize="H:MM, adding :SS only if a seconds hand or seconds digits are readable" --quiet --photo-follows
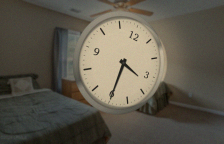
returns 3:30
